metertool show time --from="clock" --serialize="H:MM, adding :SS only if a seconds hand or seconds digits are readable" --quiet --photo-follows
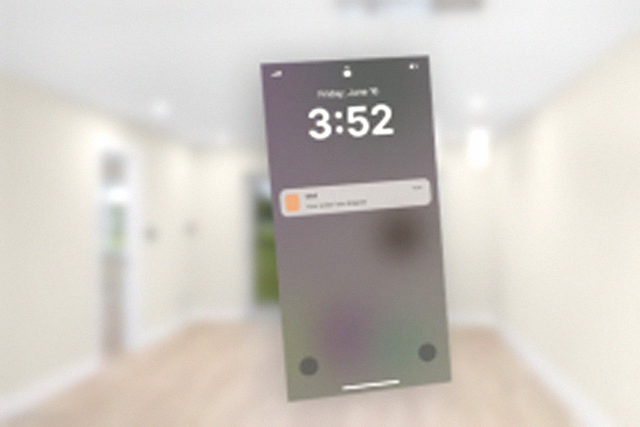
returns 3:52
